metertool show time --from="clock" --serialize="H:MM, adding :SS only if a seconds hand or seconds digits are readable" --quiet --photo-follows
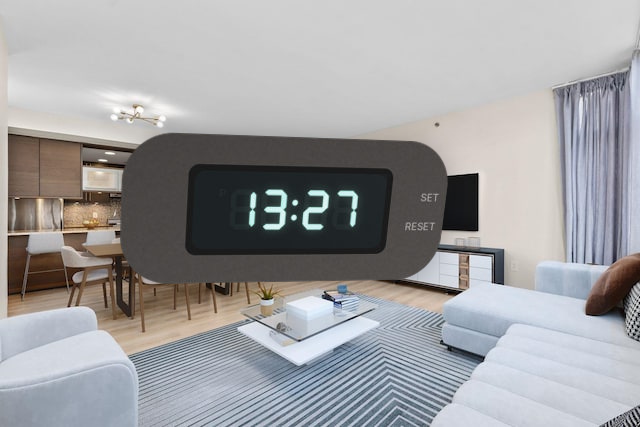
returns 13:27
